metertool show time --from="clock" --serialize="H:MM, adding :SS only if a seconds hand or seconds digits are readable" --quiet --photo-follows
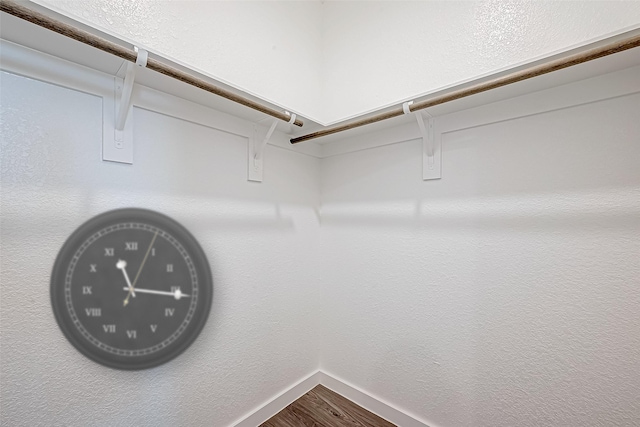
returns 11:16:04
